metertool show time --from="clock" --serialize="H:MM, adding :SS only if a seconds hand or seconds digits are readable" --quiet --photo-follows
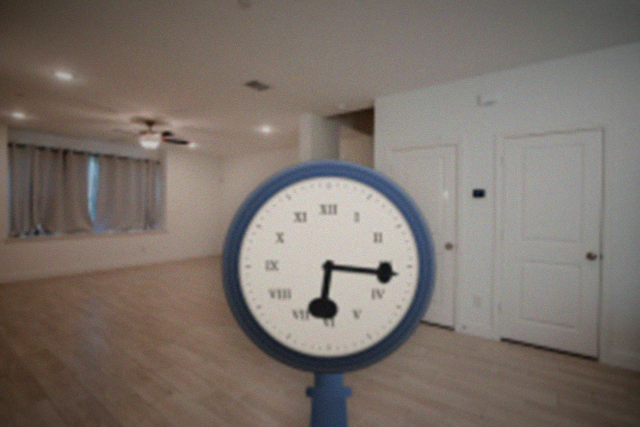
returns 6:16
